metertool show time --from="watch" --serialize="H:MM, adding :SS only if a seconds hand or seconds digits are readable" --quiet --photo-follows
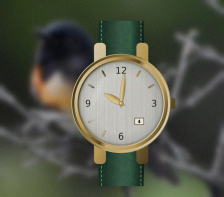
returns 10:01
